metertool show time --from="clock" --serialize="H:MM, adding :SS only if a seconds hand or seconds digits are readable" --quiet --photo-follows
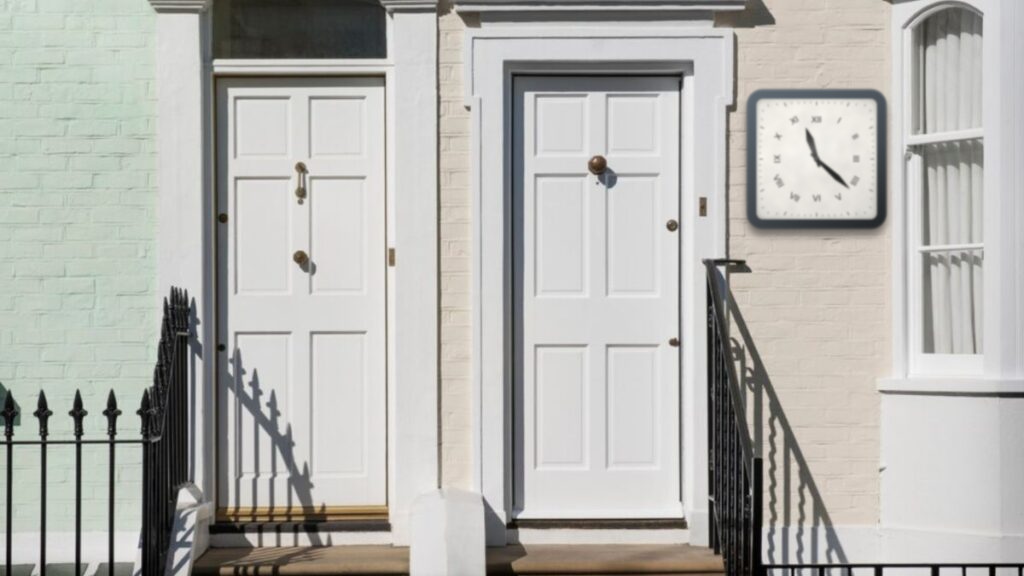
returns 11:22
